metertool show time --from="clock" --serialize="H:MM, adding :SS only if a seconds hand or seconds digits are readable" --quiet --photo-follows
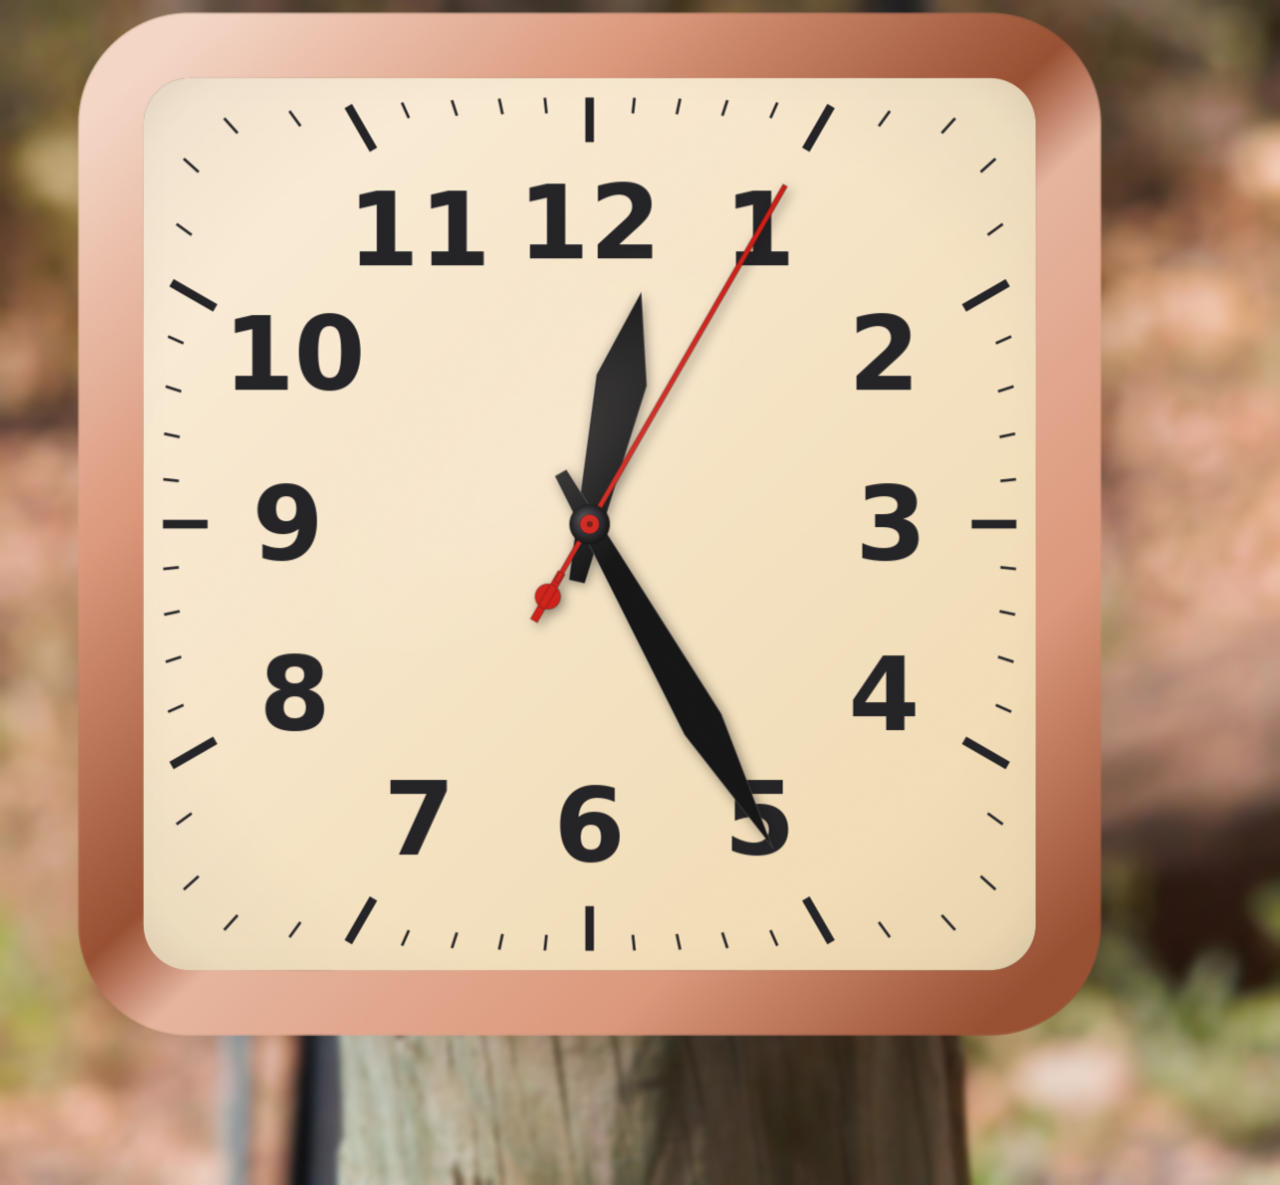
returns 12:25:05
